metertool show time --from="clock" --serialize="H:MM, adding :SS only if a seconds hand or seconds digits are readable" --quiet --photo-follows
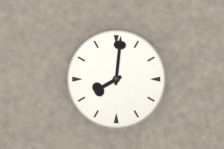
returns 8:01
